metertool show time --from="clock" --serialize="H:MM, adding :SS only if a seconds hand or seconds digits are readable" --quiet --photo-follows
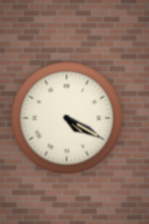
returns 4:20
